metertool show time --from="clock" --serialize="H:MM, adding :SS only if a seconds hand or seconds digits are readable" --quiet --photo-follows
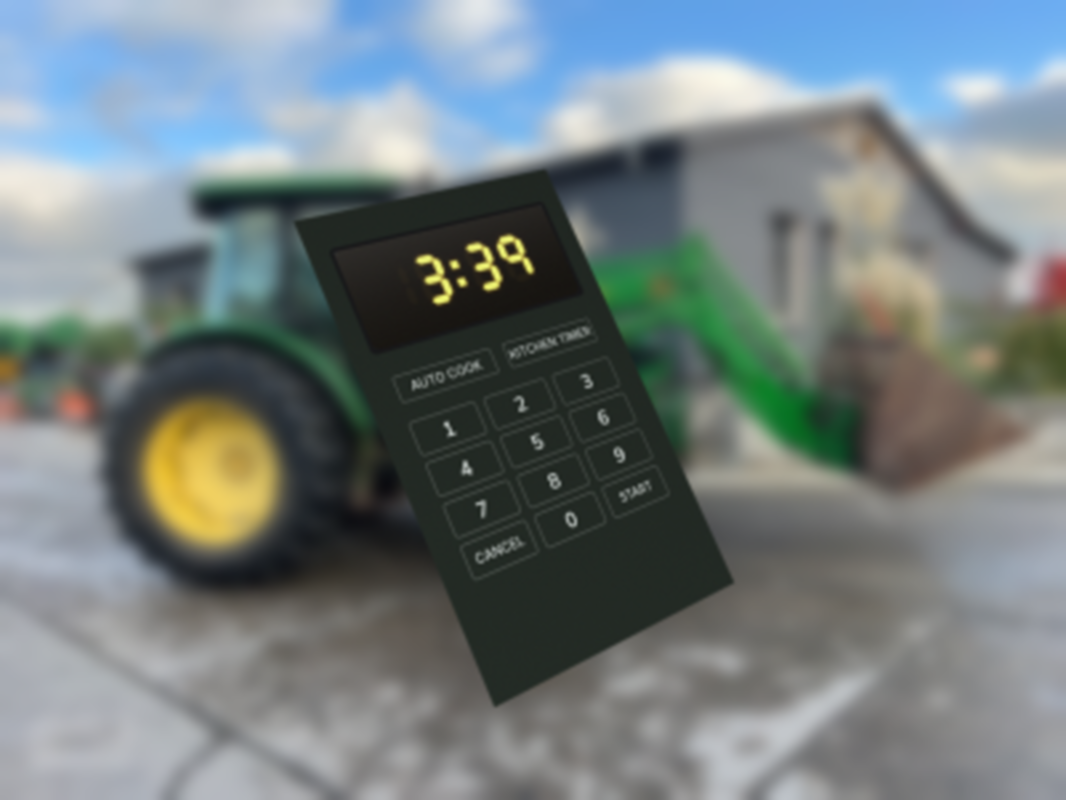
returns 3:39
